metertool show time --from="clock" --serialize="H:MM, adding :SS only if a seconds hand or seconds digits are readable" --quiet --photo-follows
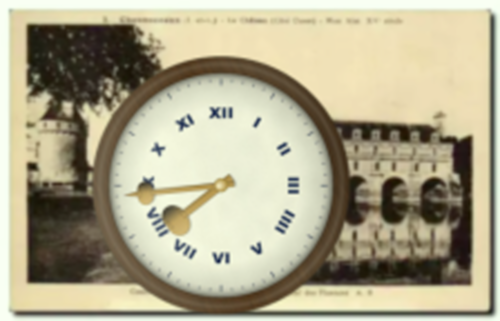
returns 7:44
